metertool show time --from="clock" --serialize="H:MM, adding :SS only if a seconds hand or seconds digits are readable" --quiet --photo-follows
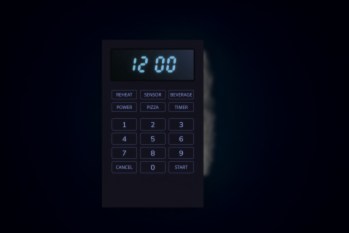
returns 12:00
